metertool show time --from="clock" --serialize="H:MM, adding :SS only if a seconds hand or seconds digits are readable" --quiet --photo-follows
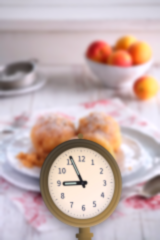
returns 8:56
